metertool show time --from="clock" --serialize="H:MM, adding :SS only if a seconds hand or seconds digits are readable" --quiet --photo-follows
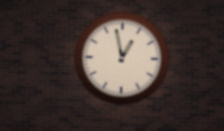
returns 12:58
